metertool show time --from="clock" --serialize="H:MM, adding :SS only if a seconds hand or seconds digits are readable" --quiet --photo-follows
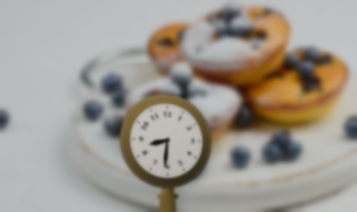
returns 8:31
